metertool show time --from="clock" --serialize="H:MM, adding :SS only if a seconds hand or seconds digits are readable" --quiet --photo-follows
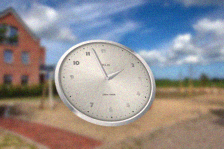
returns 1:57
